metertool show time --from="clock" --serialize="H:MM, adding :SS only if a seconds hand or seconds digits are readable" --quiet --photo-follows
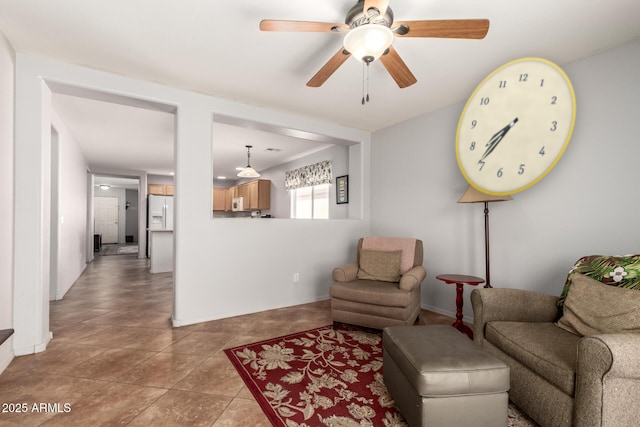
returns 7:36
